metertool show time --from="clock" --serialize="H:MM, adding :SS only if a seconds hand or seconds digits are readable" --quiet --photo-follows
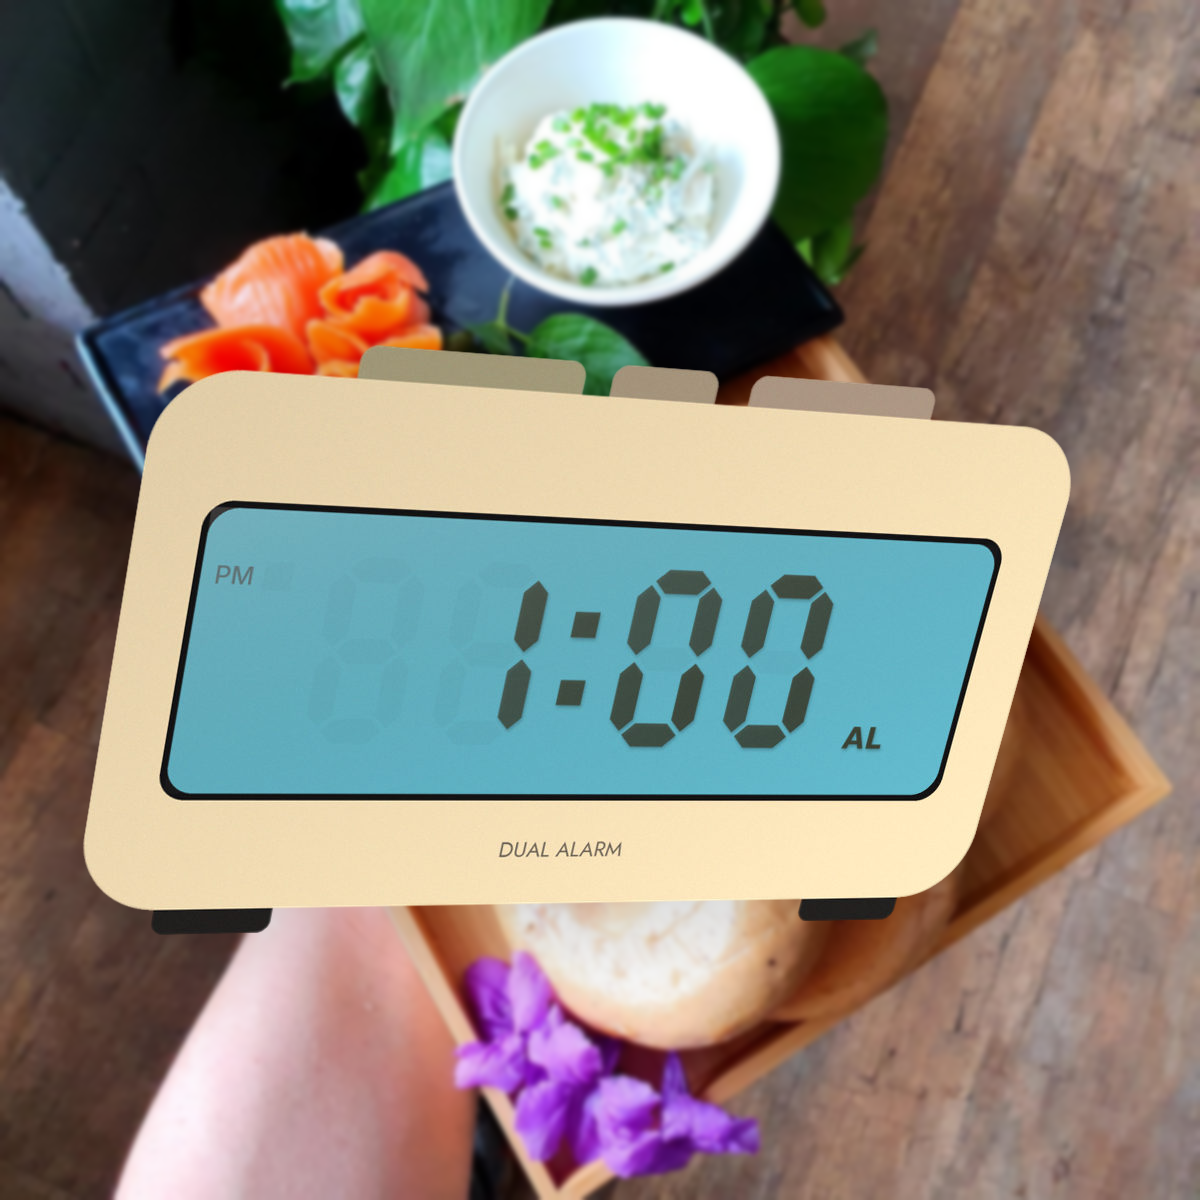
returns 1:00
